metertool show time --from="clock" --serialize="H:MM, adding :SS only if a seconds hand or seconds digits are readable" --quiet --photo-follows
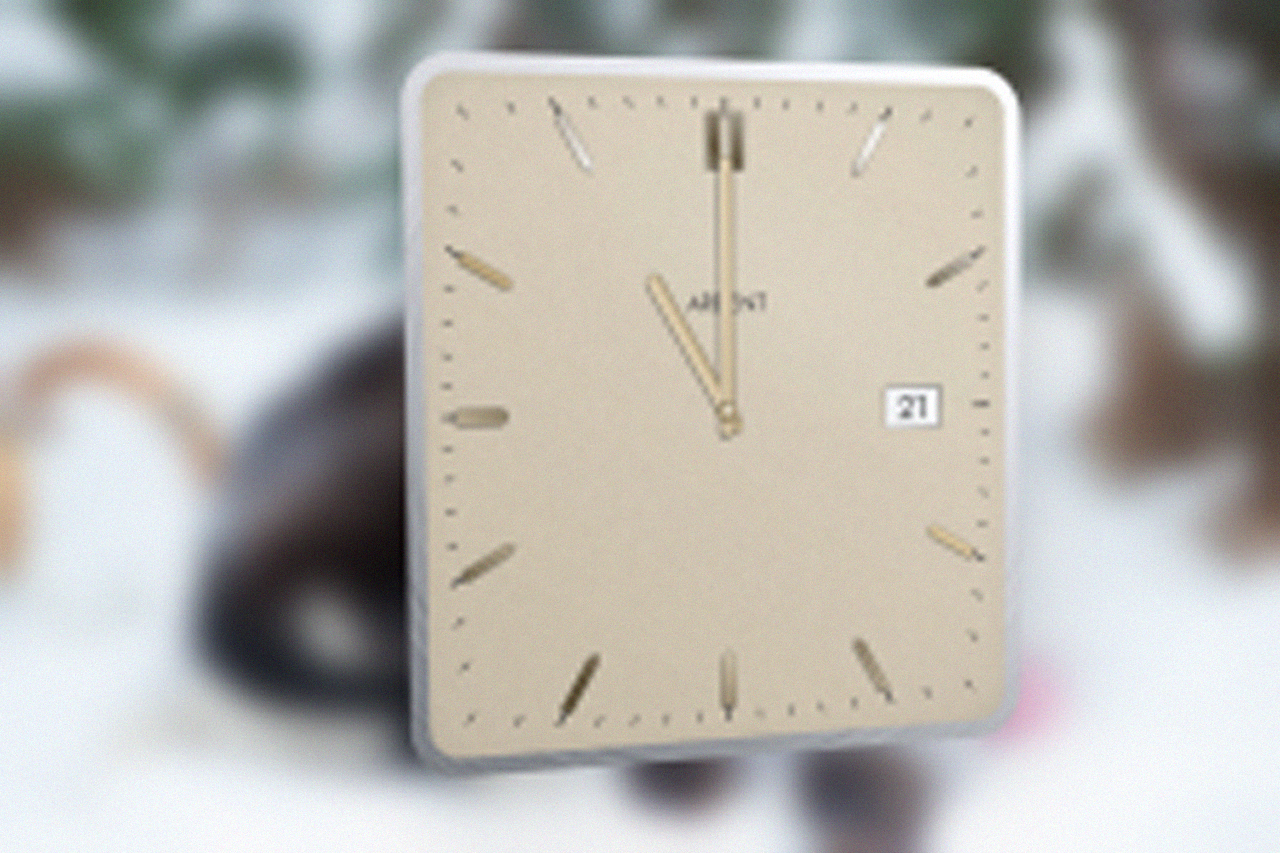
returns 11:00
